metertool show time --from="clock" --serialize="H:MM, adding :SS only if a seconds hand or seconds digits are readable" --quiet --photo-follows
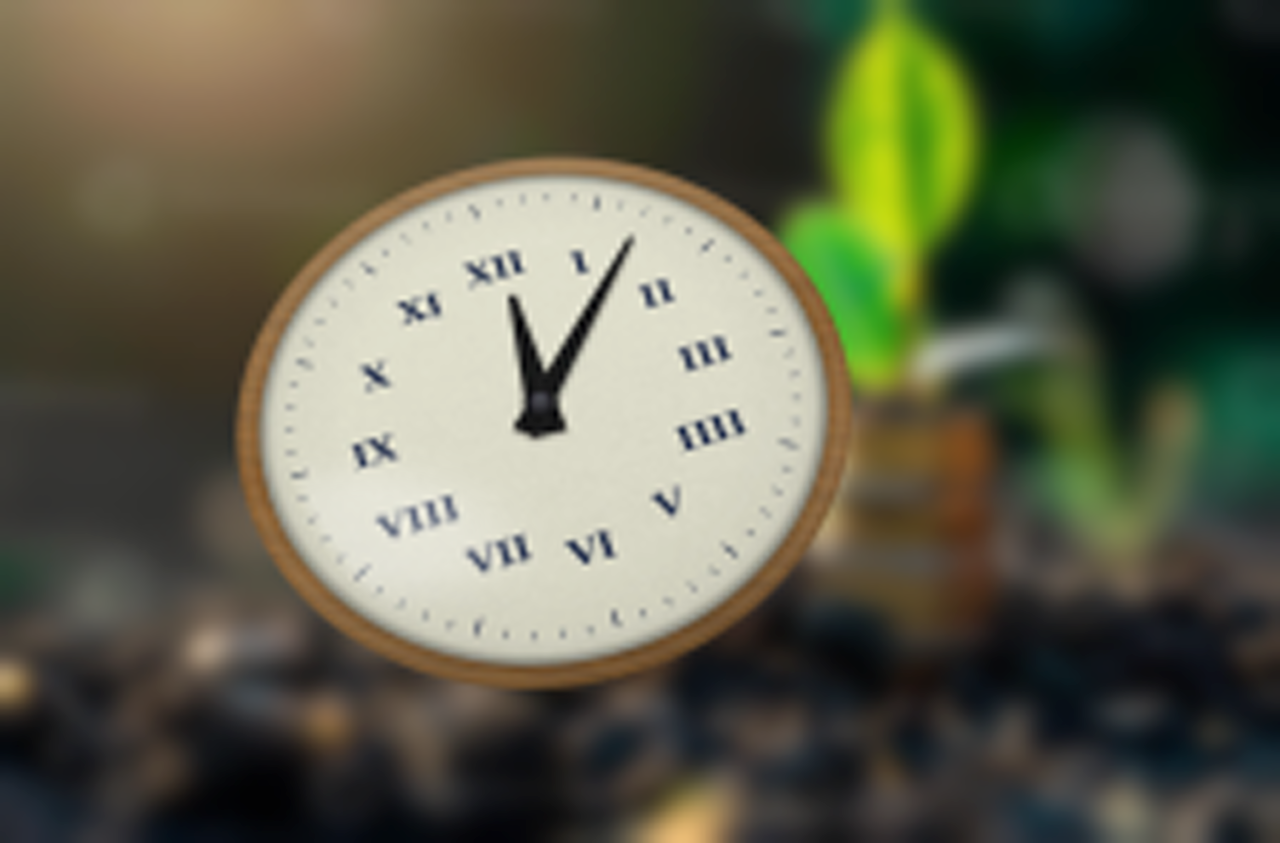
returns 12:07
